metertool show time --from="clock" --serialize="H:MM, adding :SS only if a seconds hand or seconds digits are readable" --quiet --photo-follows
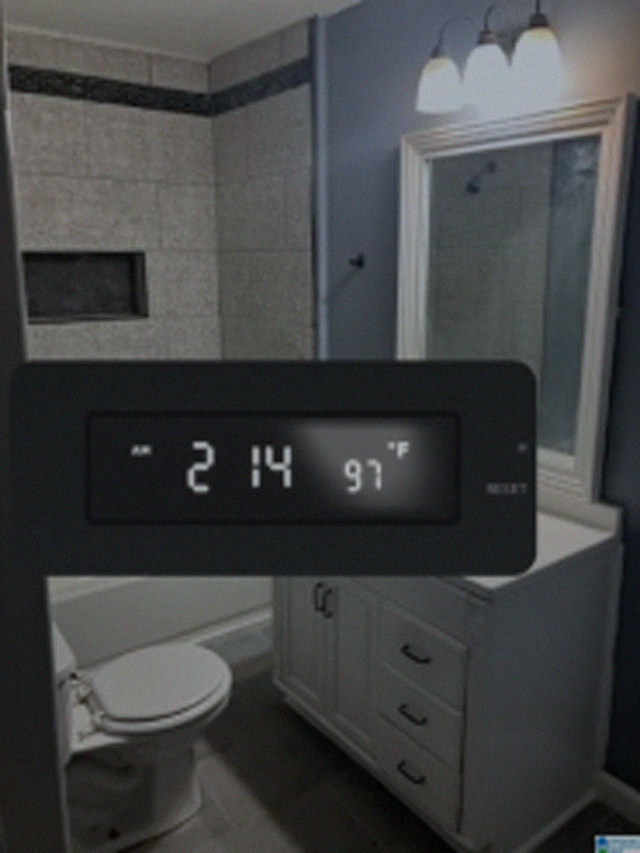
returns 2:14
